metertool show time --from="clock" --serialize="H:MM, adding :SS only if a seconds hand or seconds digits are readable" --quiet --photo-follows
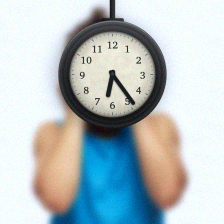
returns 6:24
